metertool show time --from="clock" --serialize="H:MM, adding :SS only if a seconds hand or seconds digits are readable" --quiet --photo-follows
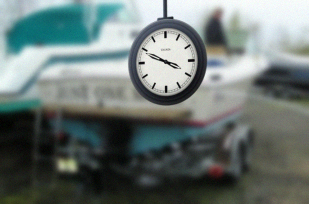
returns 3:49
